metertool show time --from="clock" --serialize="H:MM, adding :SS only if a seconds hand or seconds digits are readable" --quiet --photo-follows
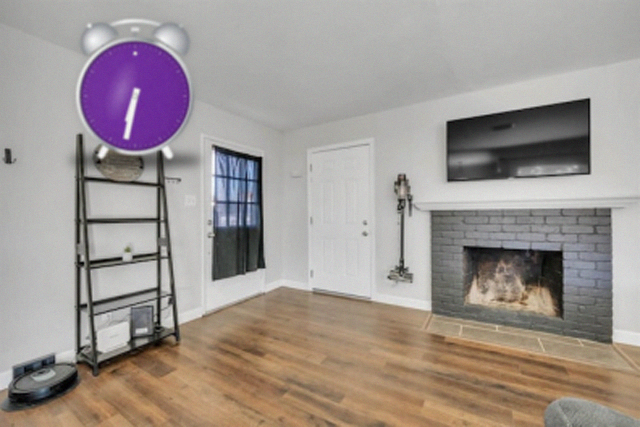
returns 6:32
